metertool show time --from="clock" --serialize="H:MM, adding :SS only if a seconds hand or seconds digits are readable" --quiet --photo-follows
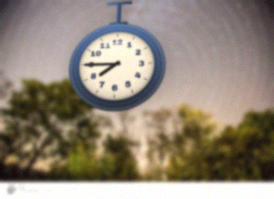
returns 7:45
